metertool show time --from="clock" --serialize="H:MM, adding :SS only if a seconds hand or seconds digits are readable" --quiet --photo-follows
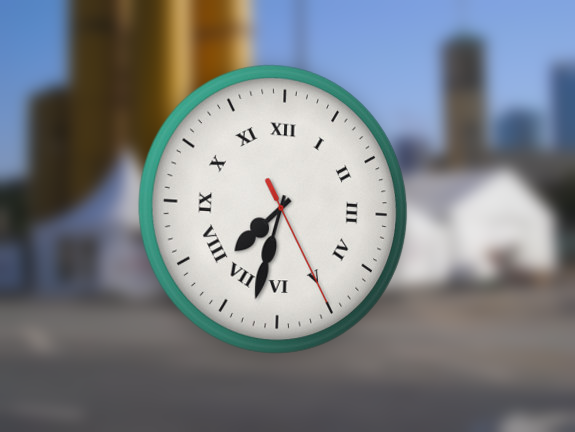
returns 7:32:25
